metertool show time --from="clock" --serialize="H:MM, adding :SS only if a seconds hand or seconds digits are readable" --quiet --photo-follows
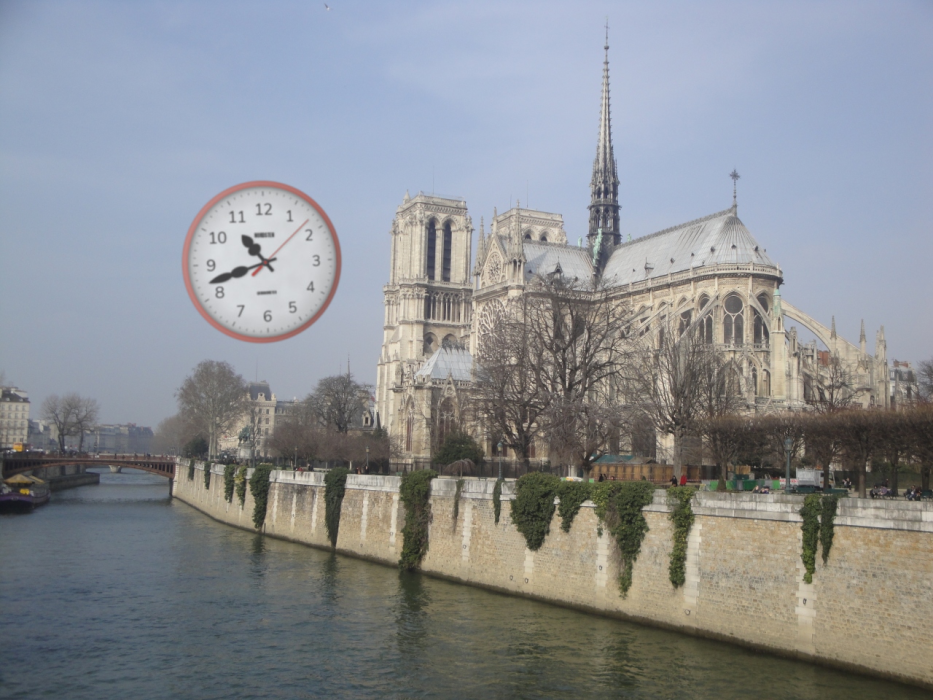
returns 10:42:08
